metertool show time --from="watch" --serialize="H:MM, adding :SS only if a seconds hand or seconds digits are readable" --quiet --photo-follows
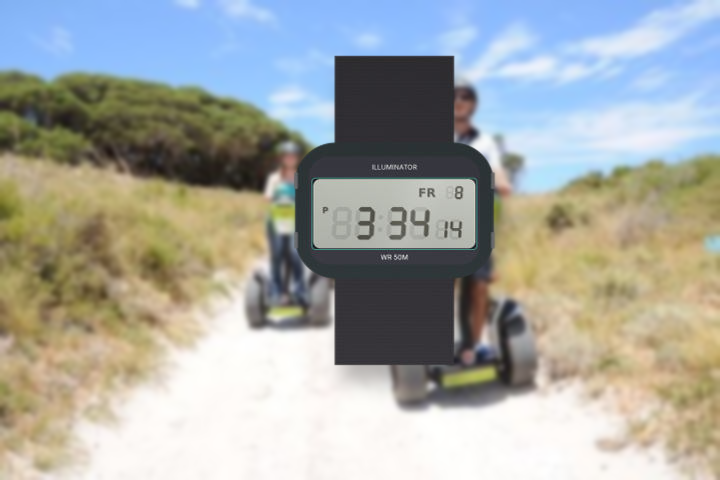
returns 3:34:14
